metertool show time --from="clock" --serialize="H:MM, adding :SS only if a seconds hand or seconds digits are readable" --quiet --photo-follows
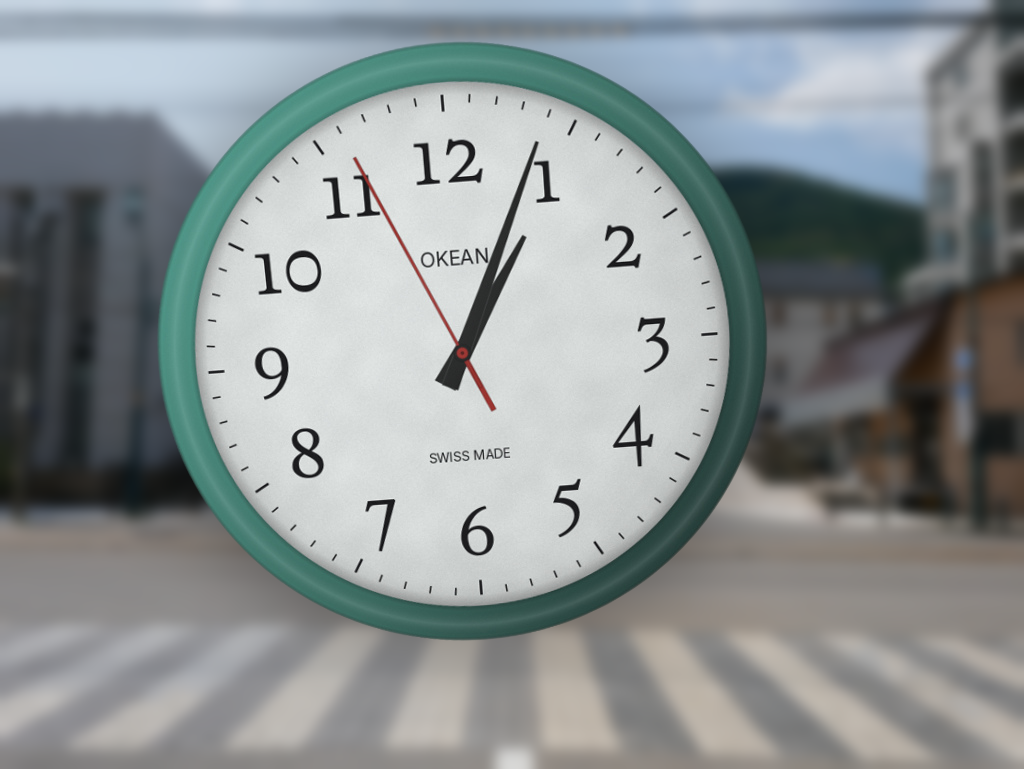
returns 1:03:56
